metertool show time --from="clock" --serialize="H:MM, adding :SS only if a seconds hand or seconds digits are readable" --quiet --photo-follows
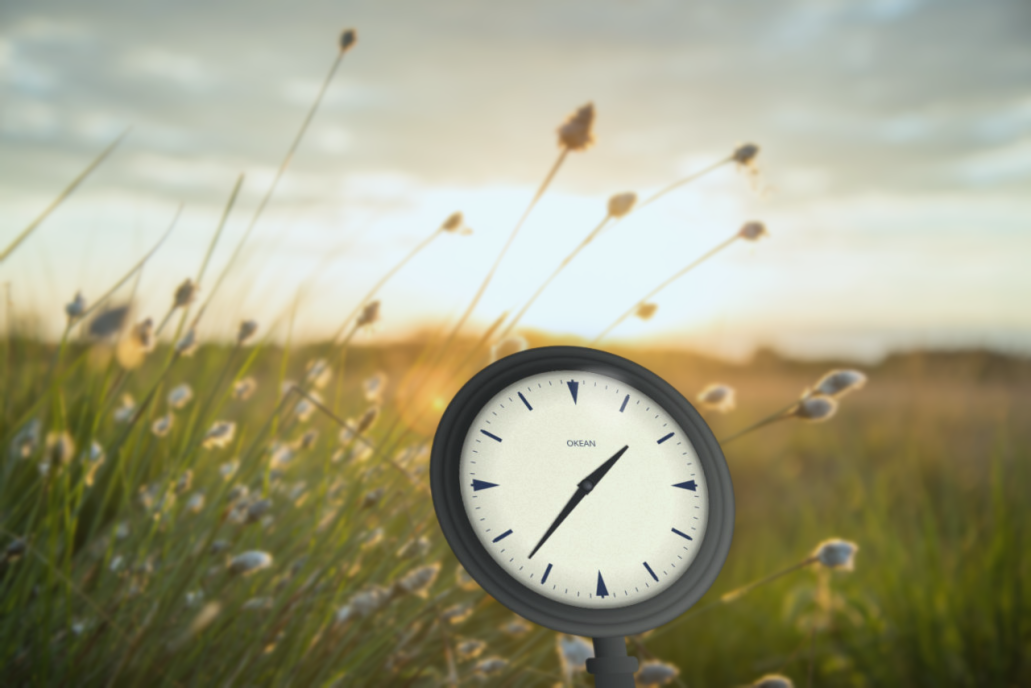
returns 1:37
